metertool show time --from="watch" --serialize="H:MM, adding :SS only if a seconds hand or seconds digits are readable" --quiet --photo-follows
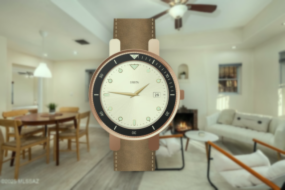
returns 1:46
